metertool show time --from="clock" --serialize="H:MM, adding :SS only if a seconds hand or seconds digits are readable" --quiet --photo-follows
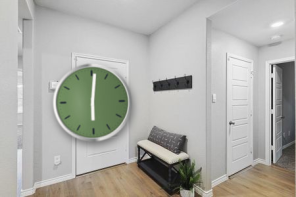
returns 6:01
